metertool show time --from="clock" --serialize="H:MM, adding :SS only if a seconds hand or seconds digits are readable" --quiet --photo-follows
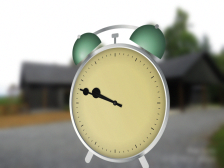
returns 9:48
